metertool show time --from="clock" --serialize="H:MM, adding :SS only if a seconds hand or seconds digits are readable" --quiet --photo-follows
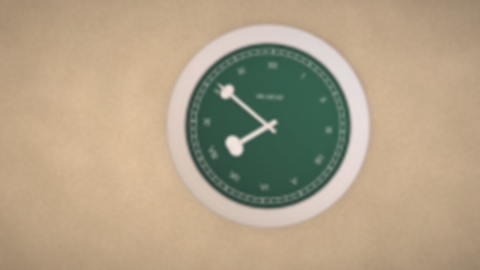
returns 7:51
